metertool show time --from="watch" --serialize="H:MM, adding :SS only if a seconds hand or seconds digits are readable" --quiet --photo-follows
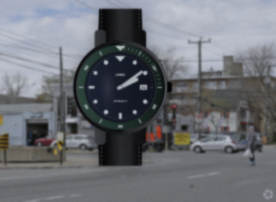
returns 2:09
